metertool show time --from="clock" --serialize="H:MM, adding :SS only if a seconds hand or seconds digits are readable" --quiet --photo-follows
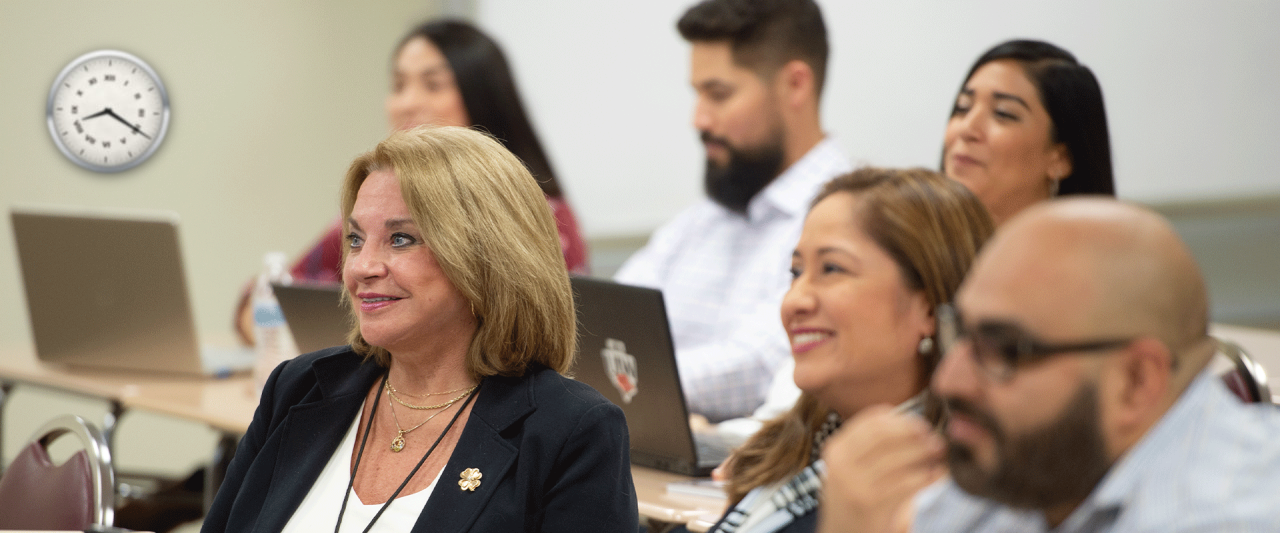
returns 8:20
